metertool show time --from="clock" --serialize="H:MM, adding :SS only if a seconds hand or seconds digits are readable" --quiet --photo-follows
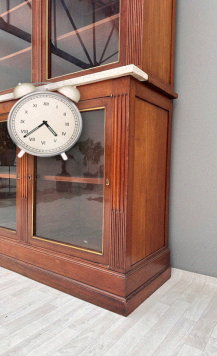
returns 4:38
